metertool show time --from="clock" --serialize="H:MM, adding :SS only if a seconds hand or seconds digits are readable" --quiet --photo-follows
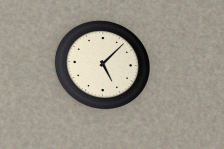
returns 5:07
